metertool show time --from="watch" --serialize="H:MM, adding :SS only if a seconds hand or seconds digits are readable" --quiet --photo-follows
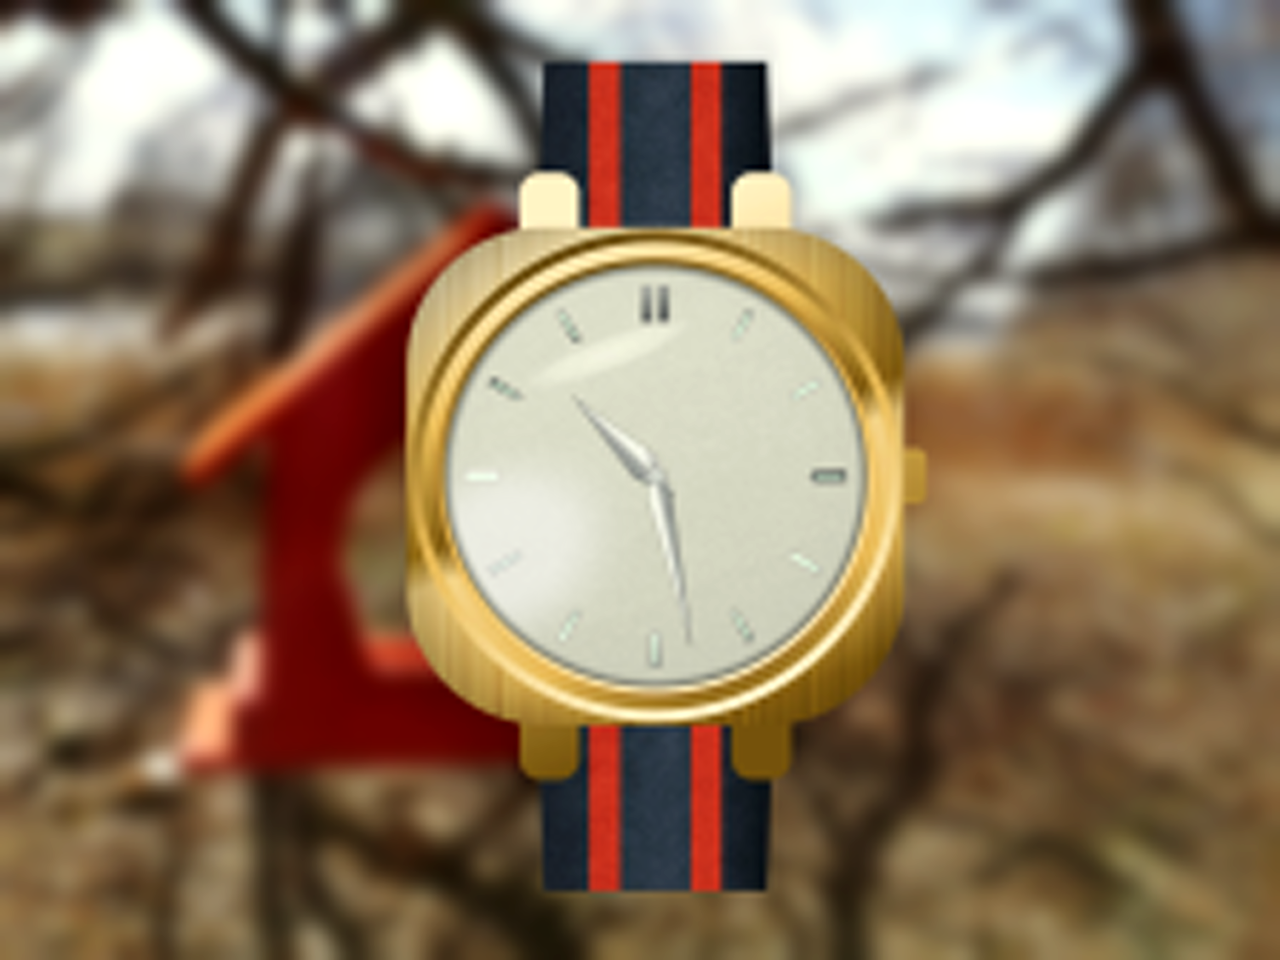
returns 10:28
